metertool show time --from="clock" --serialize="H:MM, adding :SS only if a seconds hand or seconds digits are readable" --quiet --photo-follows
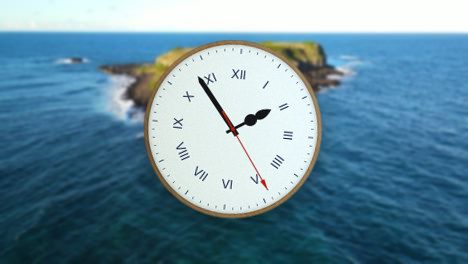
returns 1:53:24
